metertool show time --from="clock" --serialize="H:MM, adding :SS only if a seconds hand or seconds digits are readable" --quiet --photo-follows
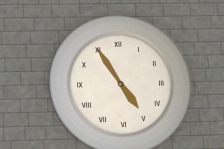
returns 4:55
